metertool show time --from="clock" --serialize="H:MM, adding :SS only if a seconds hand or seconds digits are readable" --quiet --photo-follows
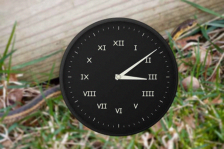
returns 3:09
